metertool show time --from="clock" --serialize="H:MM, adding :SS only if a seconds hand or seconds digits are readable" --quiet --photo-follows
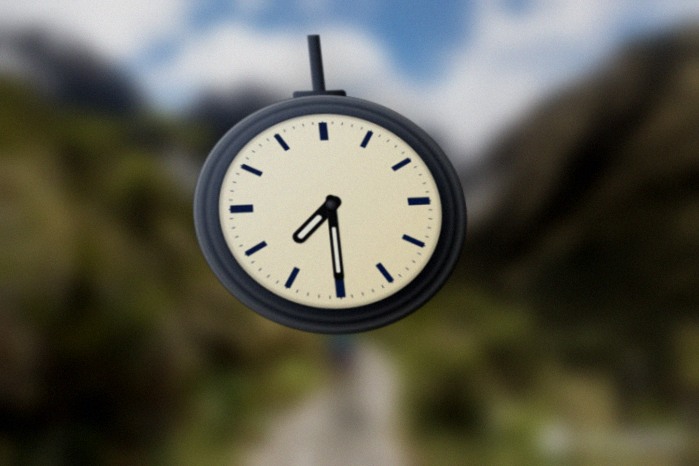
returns 7:30
